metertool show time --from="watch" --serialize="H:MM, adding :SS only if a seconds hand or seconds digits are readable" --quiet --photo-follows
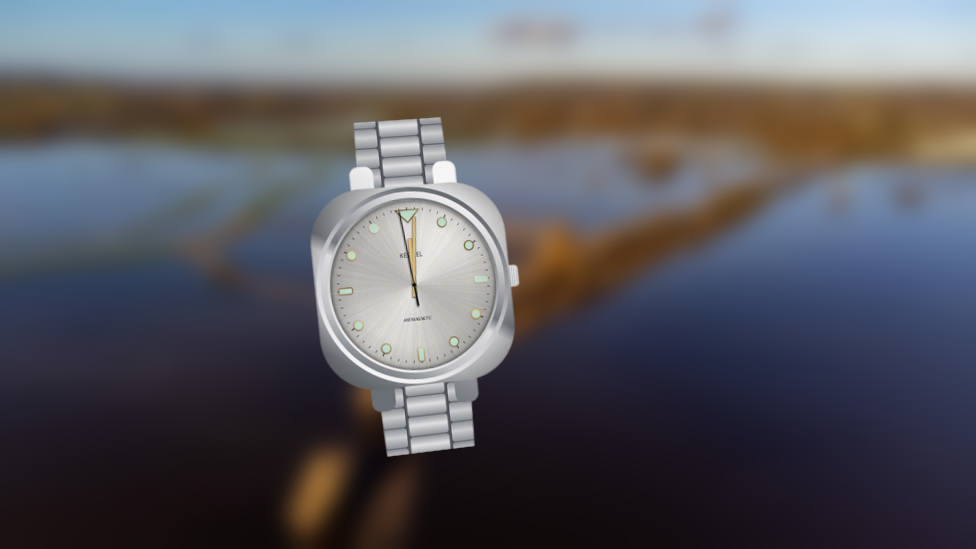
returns 12:00:59
